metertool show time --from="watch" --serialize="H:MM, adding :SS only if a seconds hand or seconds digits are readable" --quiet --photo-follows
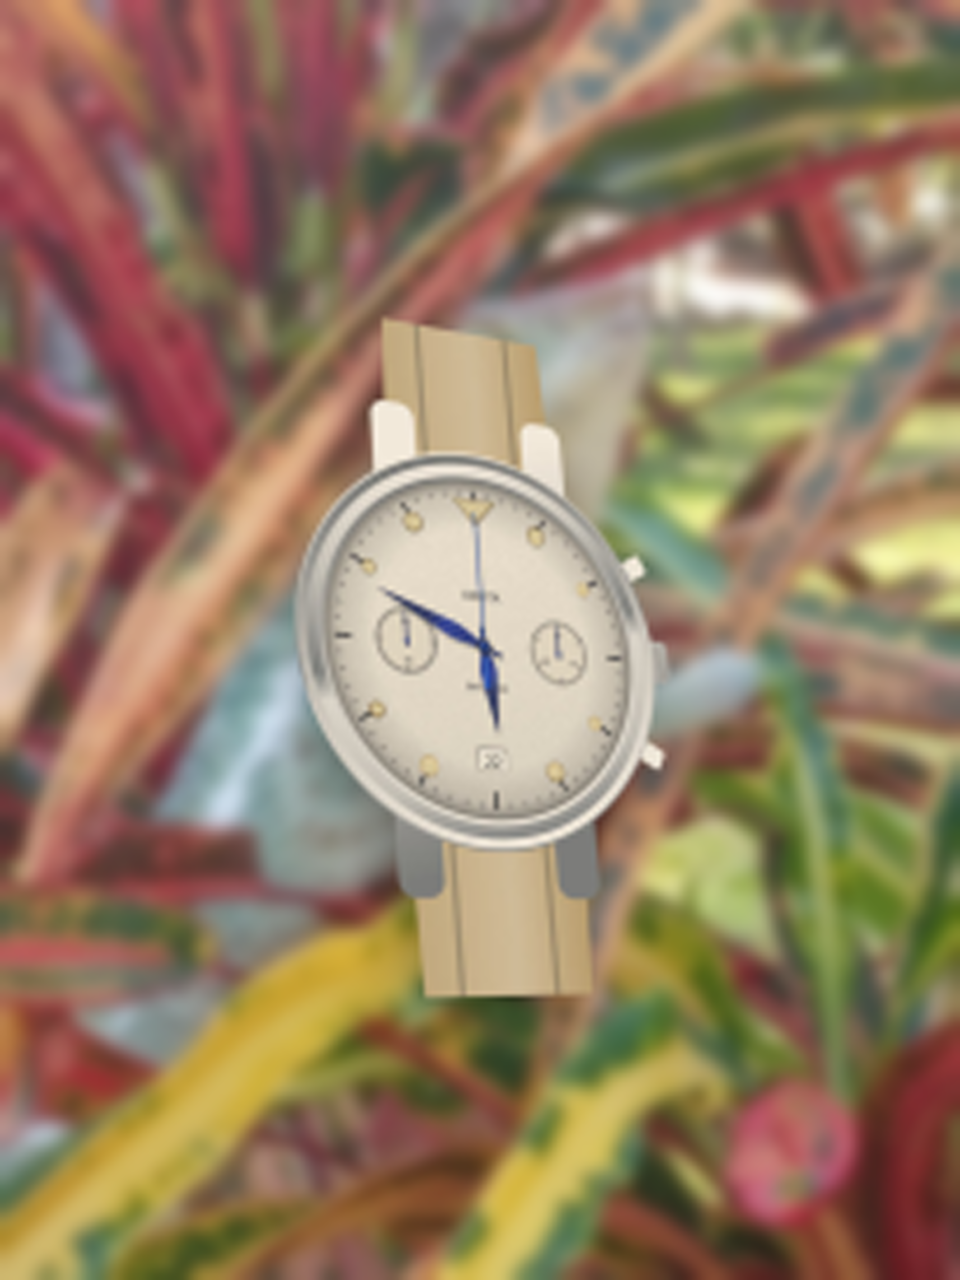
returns 5:49
